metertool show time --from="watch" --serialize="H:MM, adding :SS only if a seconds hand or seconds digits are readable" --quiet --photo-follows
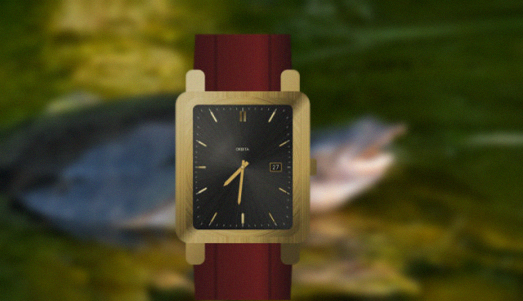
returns 7:31
